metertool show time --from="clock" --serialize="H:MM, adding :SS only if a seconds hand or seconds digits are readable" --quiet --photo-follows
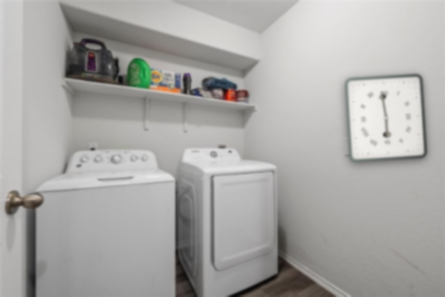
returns 5:59
